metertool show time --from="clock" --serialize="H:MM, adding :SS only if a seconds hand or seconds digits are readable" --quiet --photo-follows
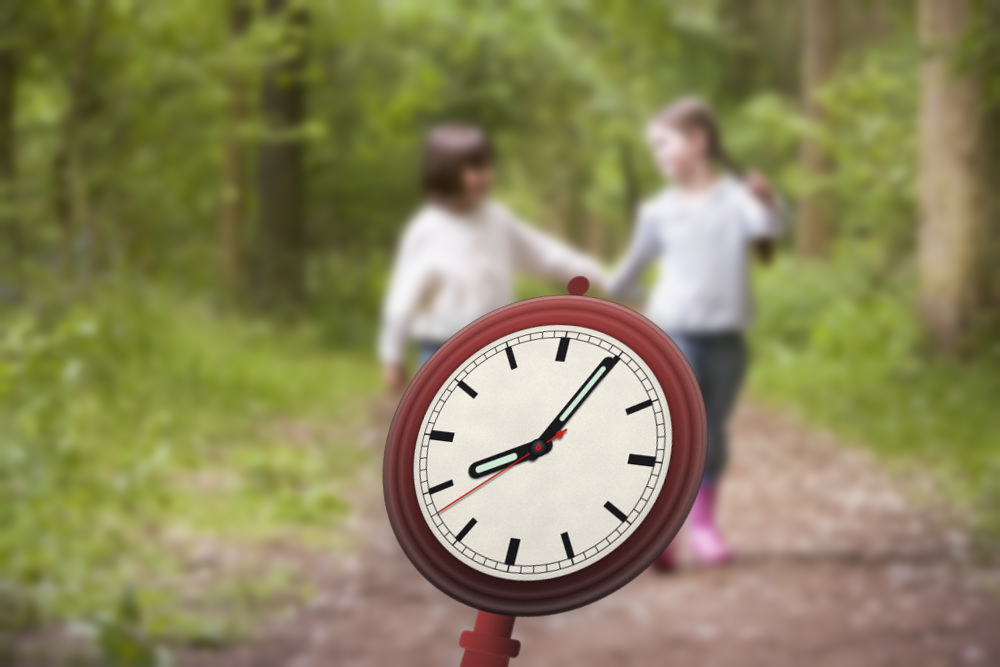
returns 8:04:38
